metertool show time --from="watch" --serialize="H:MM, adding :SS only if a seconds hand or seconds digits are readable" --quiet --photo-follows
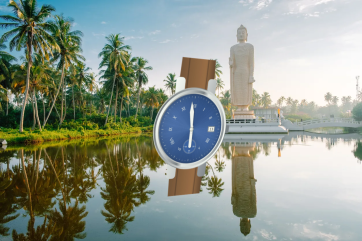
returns 5:59
